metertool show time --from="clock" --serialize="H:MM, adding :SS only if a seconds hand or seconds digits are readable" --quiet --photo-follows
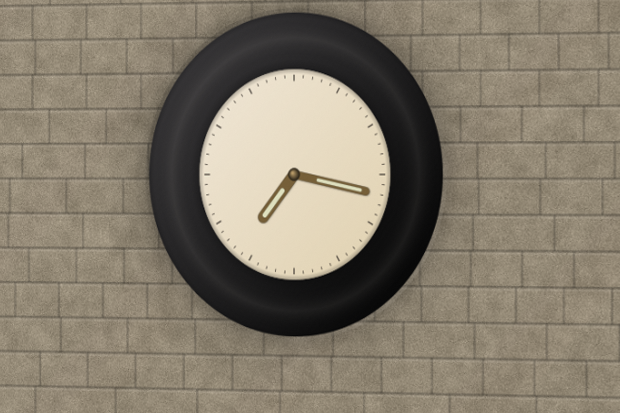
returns 7:17
